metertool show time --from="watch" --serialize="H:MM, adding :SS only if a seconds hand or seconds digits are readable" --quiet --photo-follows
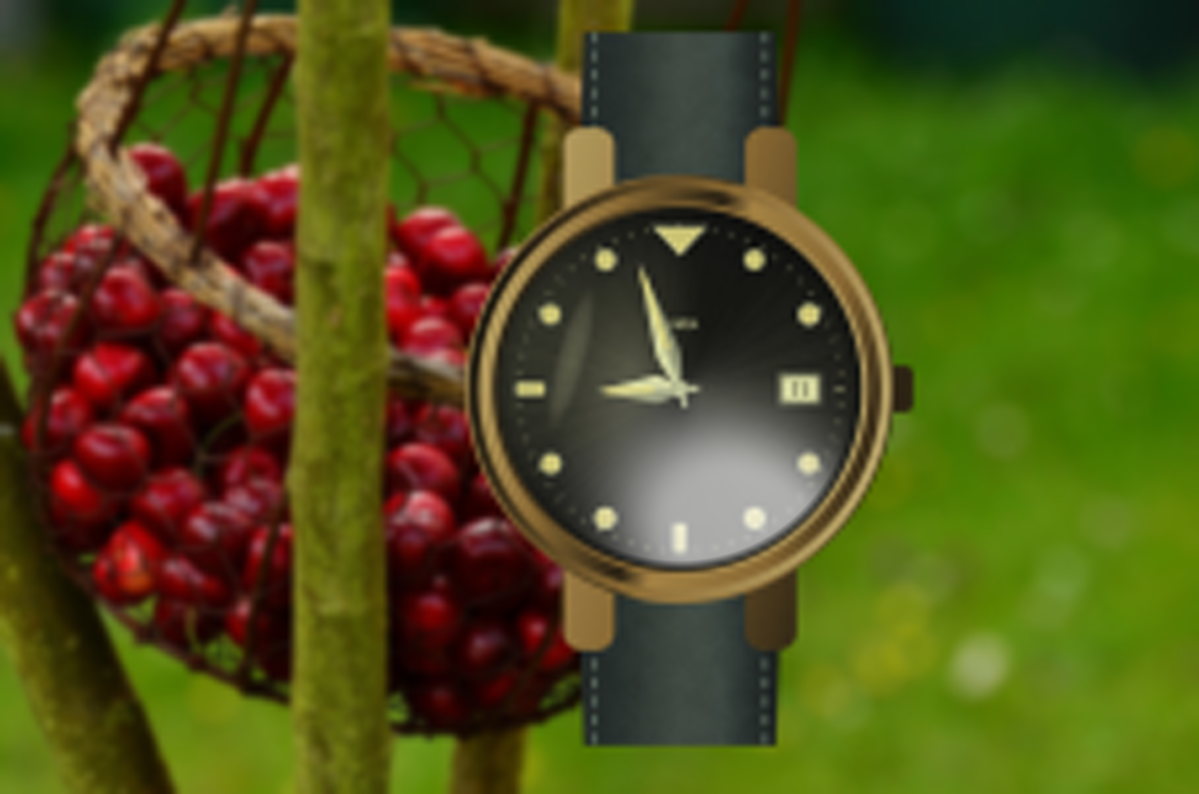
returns 8:57
